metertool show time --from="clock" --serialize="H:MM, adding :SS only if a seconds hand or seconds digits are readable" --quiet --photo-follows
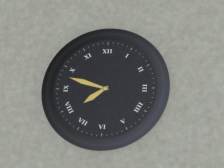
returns 7:48
